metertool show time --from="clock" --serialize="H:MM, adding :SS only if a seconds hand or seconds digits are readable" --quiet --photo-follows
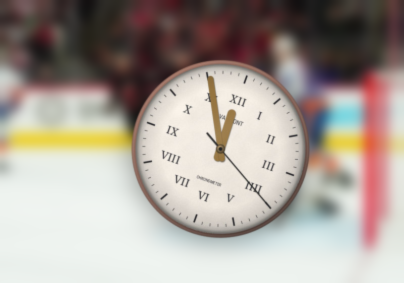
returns 11:55:20
